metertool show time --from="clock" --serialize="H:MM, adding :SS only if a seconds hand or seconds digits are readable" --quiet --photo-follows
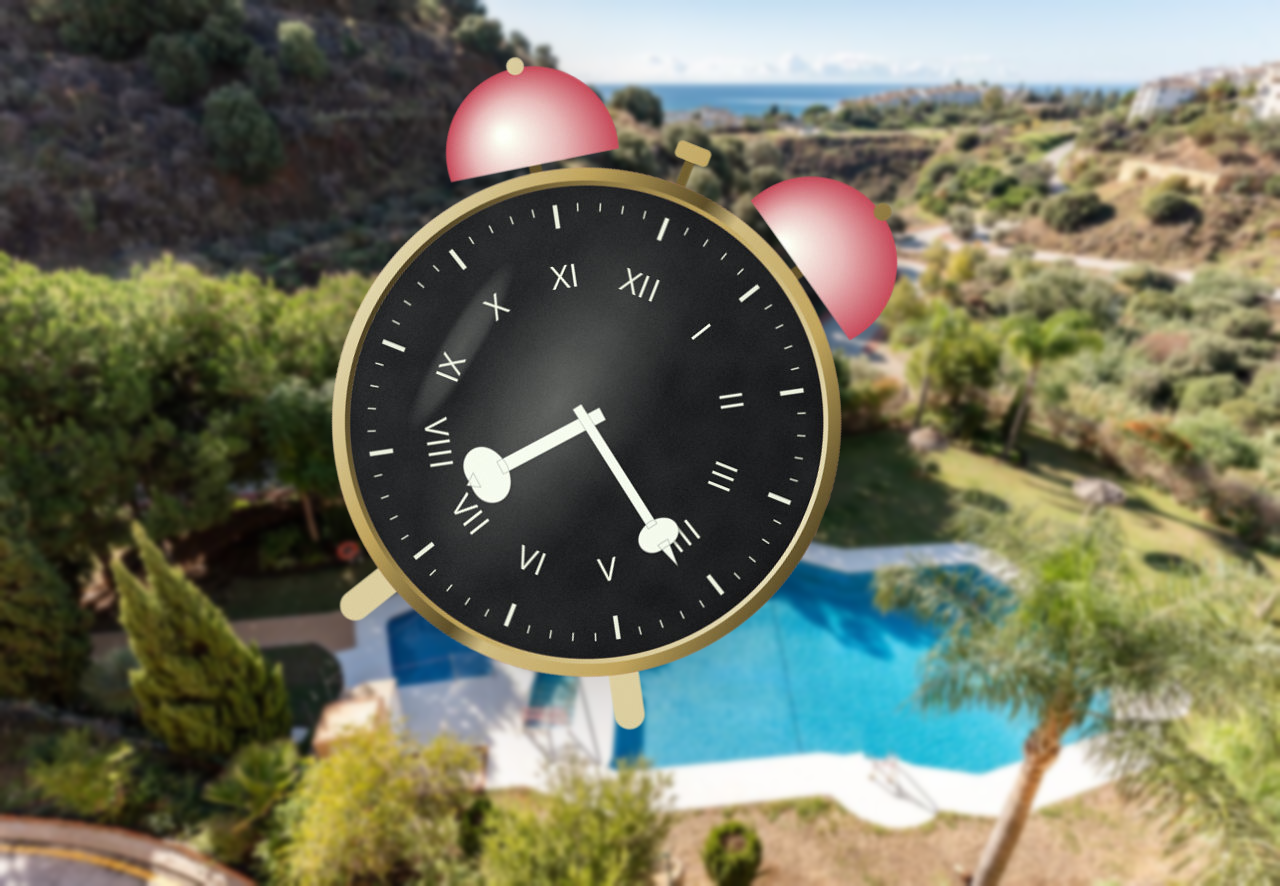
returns 7:21
